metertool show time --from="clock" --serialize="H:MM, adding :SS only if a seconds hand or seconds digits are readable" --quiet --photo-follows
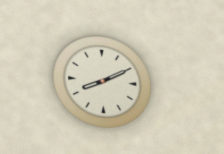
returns 8:10
